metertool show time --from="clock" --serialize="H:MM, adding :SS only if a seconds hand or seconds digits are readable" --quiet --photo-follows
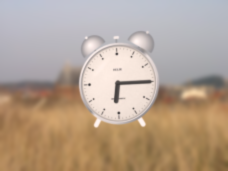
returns 6:15
